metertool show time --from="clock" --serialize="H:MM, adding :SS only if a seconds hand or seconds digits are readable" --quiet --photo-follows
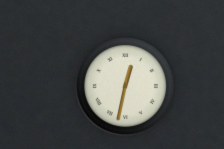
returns 12:32
